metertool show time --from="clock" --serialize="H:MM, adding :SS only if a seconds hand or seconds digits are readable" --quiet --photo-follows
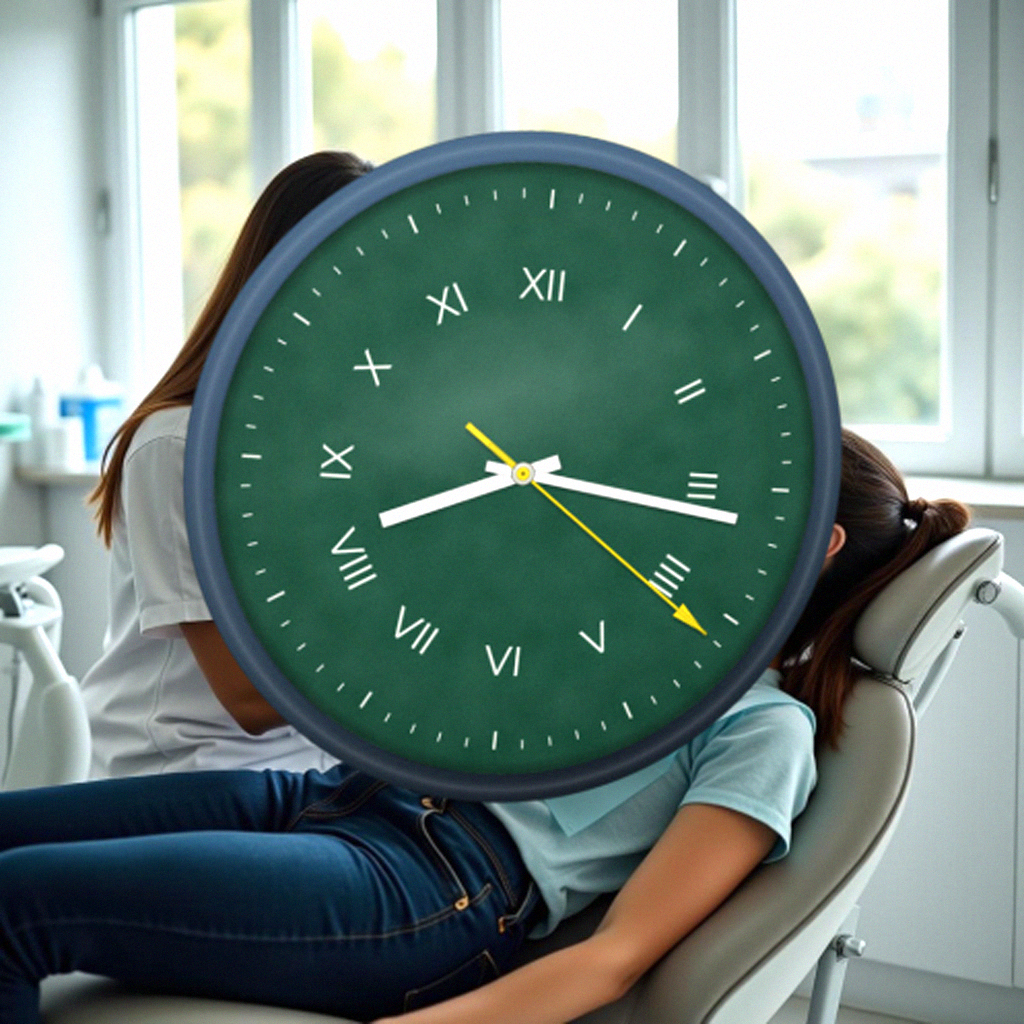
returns 8:16:21
